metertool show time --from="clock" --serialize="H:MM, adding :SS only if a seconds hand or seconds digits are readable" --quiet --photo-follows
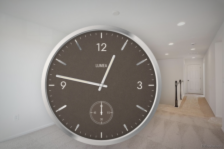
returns 12:47
